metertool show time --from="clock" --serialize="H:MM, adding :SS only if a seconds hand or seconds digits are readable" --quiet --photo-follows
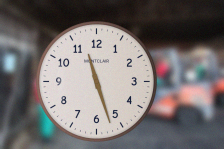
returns 11:27
